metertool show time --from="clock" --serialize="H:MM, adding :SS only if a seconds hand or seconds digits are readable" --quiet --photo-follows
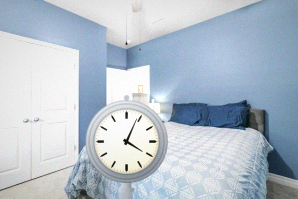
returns 4:04
